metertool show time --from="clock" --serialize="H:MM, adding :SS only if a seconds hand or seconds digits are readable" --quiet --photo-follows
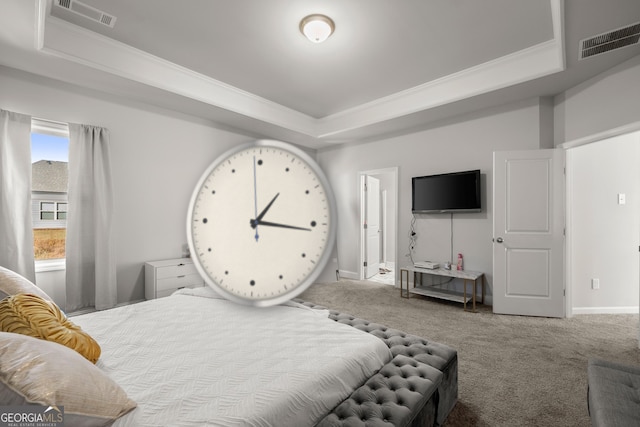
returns 1:15:59
